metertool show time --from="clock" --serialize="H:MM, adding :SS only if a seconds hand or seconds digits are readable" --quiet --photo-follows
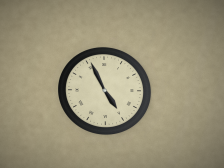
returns 4:56
